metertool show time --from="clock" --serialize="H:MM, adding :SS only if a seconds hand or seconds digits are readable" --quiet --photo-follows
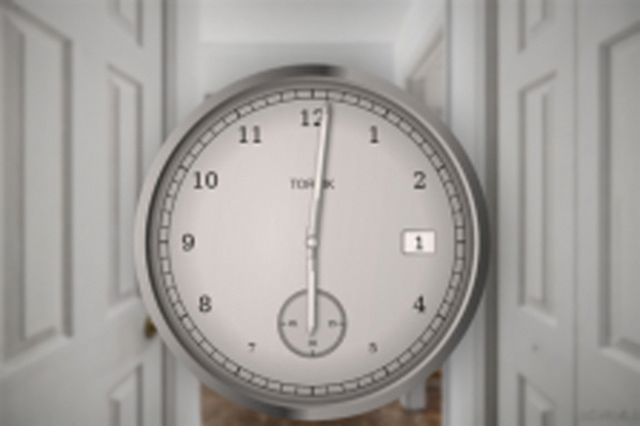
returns 6:01
